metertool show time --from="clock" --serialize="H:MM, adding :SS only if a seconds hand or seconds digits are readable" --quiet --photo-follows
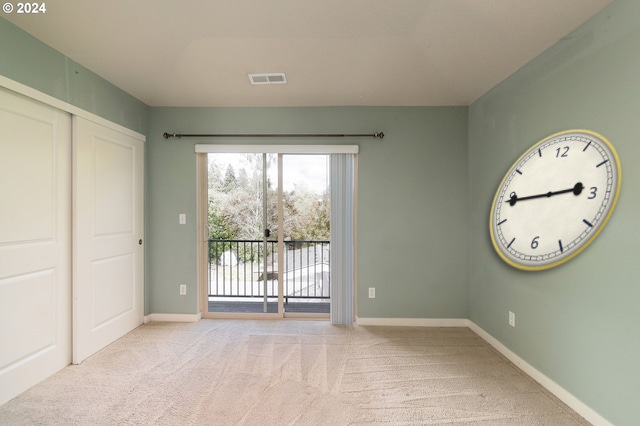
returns 2:44
